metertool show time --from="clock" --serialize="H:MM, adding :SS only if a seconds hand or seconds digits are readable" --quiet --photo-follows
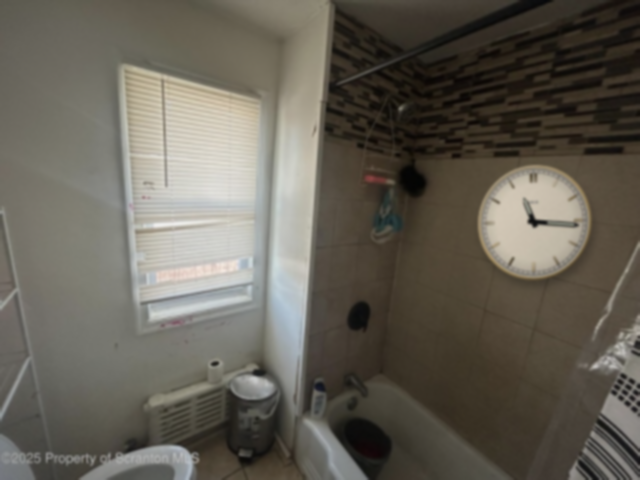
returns 11:16
